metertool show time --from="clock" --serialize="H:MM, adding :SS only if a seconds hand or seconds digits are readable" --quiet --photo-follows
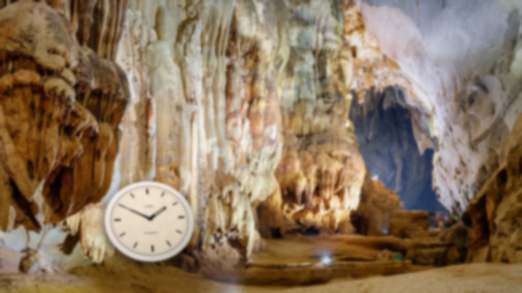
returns 1:50
